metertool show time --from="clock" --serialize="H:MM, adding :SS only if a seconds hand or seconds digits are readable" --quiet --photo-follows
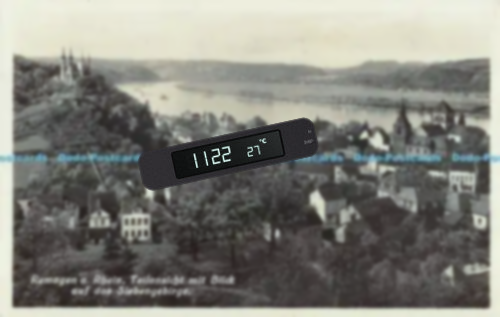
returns 11:22
